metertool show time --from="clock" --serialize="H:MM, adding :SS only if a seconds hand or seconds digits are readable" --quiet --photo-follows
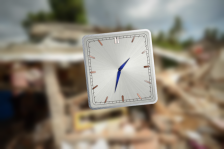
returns 1:33
